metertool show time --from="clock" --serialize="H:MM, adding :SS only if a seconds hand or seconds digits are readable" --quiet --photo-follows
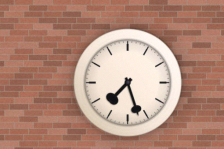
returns 7:27
